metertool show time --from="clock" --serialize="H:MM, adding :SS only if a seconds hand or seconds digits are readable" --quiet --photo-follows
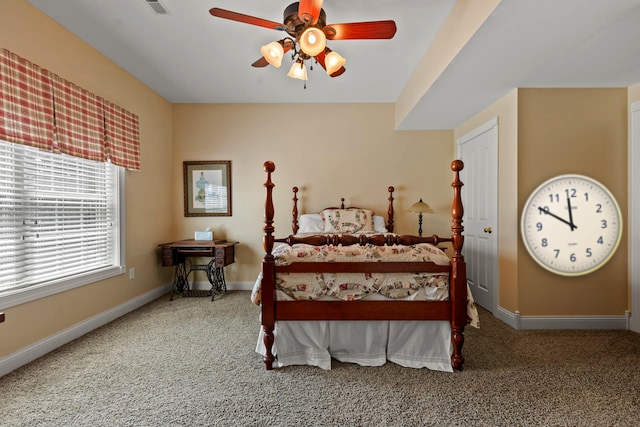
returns 11:50
